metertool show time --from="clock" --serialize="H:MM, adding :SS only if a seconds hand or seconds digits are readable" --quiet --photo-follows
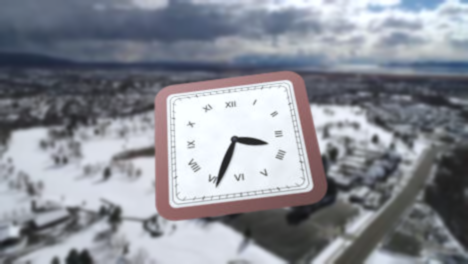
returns 3:34
